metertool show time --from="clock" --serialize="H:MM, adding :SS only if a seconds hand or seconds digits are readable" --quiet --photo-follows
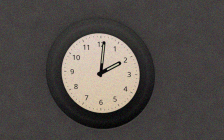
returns 2:01
